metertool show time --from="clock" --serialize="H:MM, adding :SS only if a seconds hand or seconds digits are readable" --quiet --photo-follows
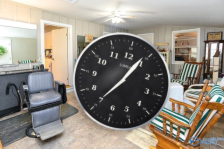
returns 7:04
